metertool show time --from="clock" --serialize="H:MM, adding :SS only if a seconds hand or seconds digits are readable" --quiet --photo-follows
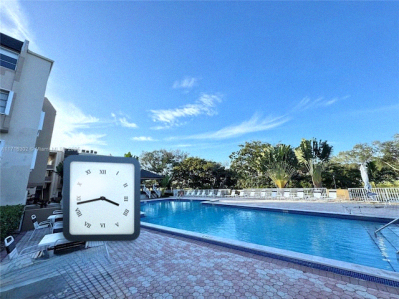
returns 3:43
